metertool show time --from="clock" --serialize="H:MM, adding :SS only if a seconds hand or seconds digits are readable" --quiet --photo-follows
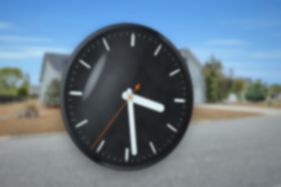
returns 3:28:36
